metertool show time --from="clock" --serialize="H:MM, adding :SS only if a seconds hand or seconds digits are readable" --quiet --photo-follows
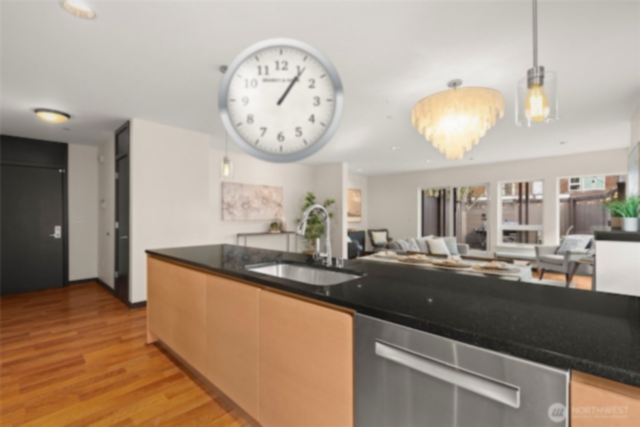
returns 1:06
